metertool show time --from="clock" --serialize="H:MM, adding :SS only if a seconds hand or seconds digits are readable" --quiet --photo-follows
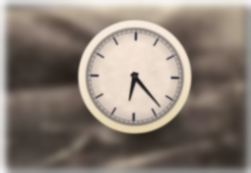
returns 6:23
